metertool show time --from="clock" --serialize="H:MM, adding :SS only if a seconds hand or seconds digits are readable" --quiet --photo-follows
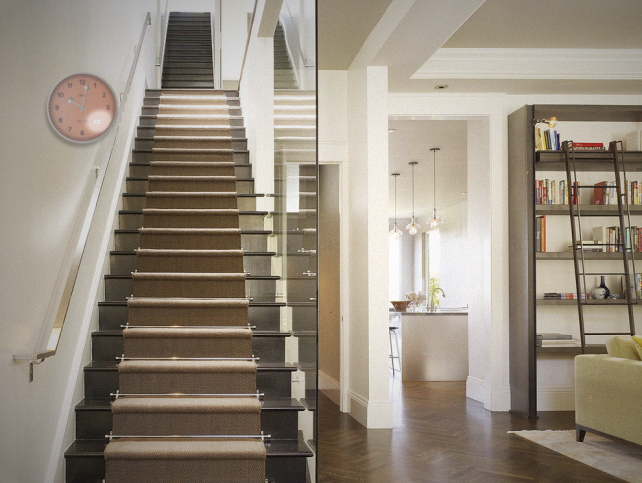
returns 10:02
